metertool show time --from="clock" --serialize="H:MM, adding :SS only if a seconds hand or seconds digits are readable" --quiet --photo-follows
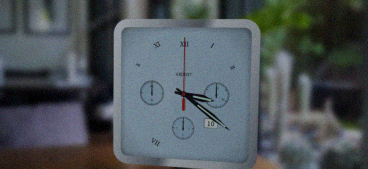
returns 3:21
